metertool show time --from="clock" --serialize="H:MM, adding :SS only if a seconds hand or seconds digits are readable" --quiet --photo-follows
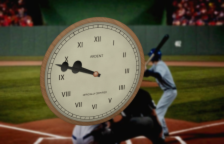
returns 9:48
